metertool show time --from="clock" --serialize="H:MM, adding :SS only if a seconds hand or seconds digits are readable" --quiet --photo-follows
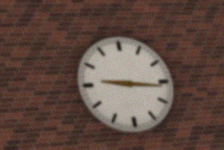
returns 9:16
